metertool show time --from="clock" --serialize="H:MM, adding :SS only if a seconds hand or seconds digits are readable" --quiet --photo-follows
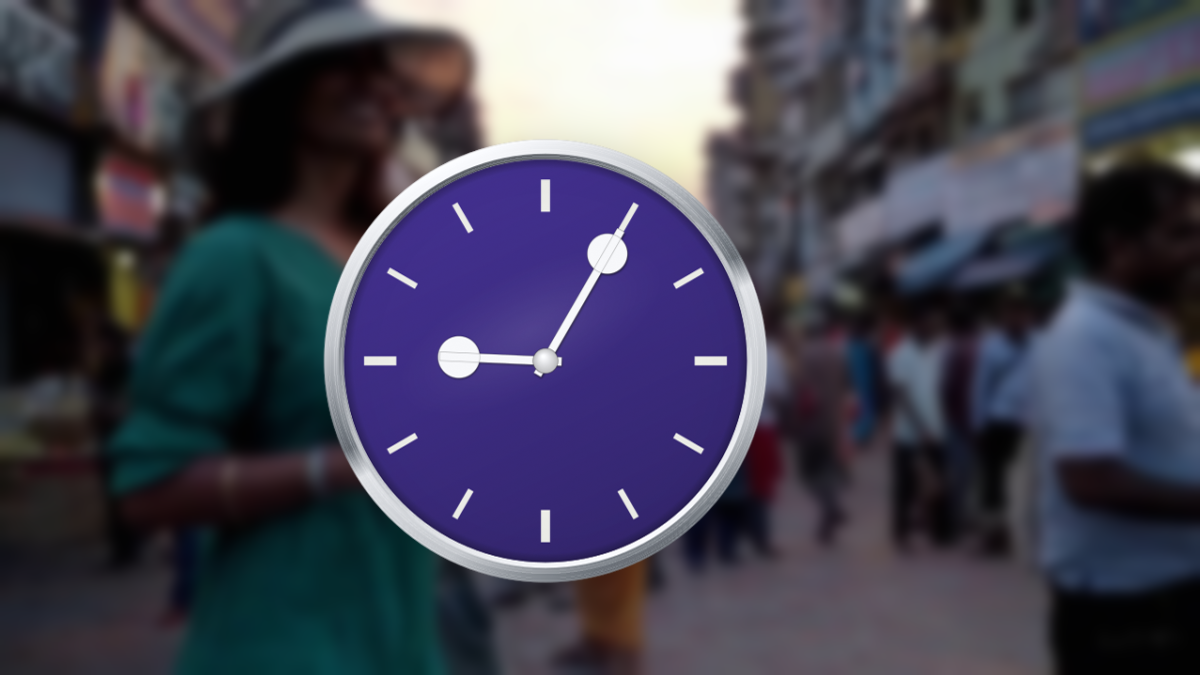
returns 9:05
